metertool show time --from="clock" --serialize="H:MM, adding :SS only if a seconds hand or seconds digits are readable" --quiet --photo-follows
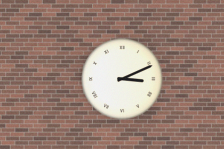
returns 3:11
